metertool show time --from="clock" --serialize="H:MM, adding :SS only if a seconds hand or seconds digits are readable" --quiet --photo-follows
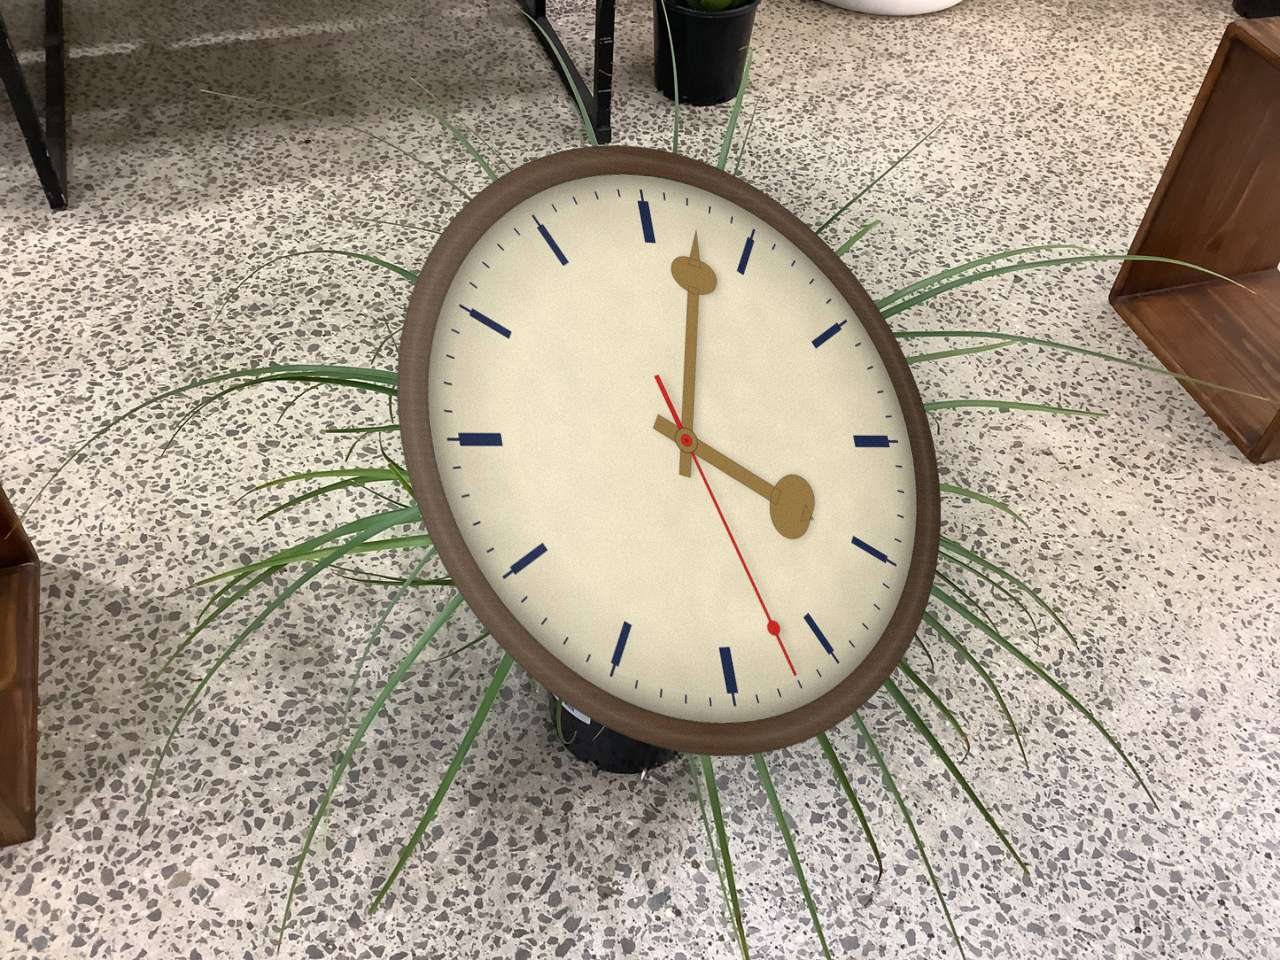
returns 4:02:27
